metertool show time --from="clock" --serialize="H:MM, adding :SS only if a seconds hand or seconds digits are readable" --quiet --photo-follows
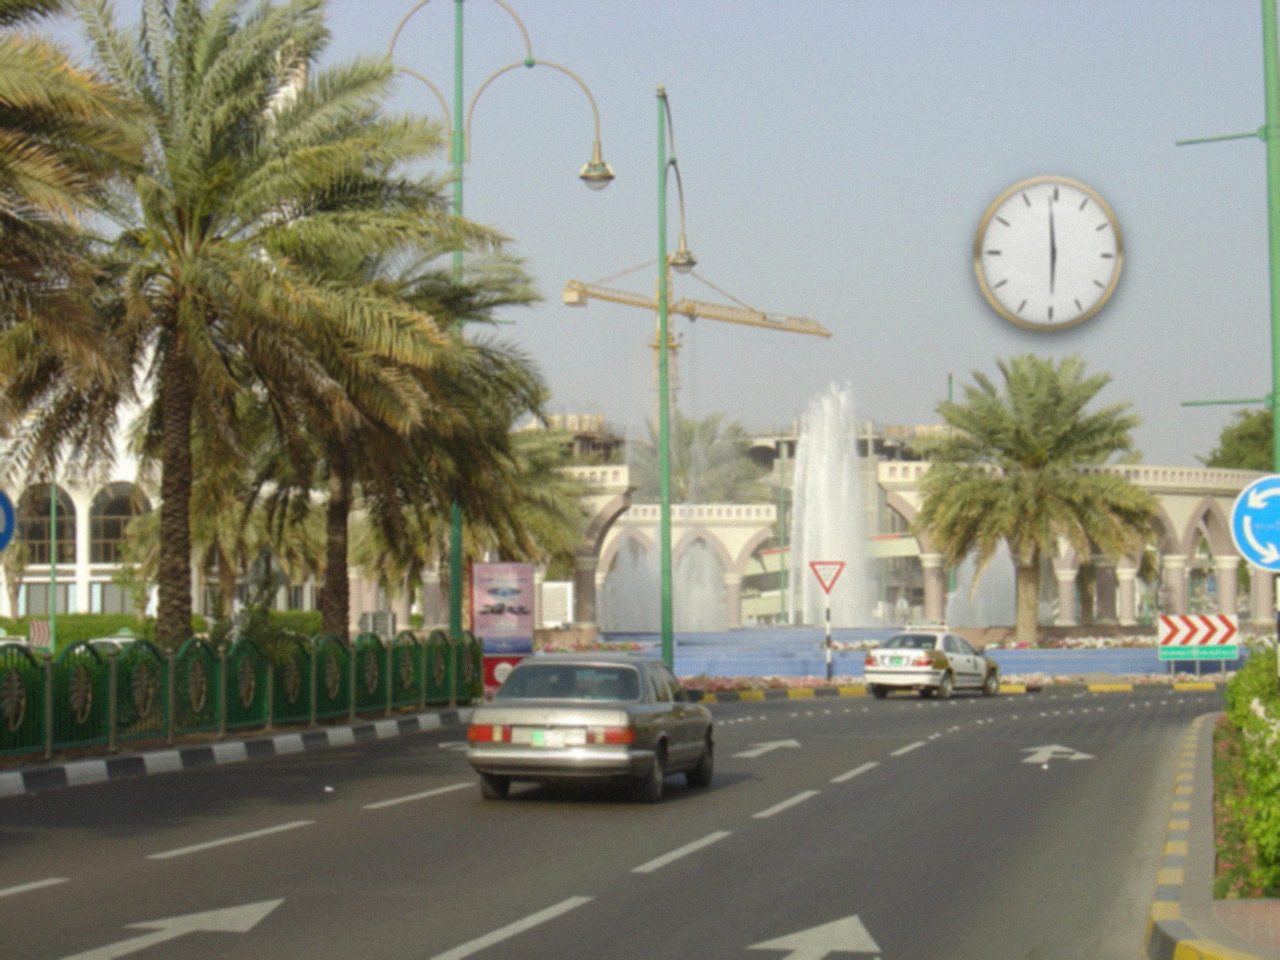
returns 5:59
